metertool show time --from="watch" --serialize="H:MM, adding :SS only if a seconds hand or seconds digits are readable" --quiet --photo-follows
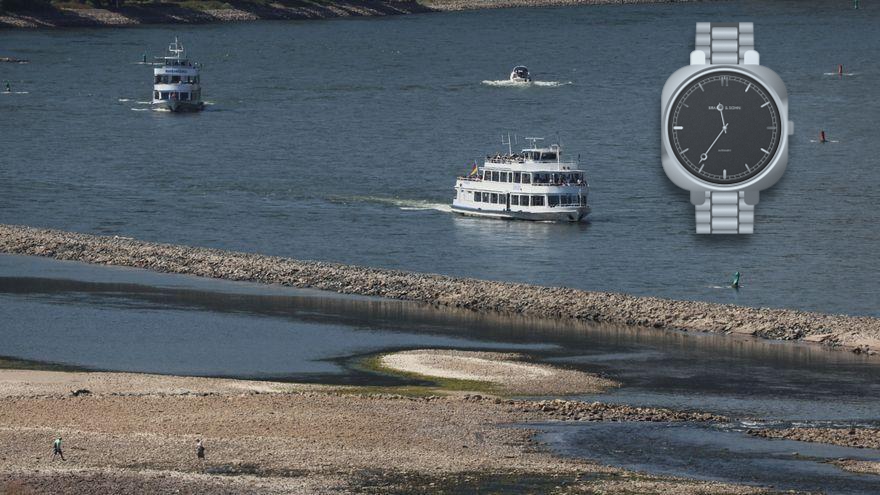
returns 11:36
